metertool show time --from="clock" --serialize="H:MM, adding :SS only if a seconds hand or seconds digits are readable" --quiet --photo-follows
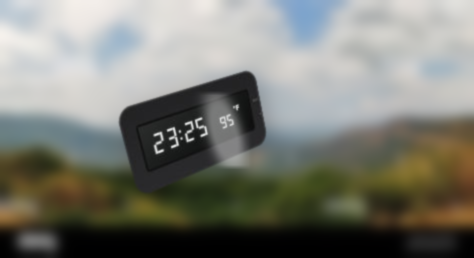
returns 23:25
